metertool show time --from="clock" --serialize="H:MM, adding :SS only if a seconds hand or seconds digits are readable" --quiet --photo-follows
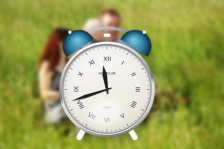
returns 11:42
